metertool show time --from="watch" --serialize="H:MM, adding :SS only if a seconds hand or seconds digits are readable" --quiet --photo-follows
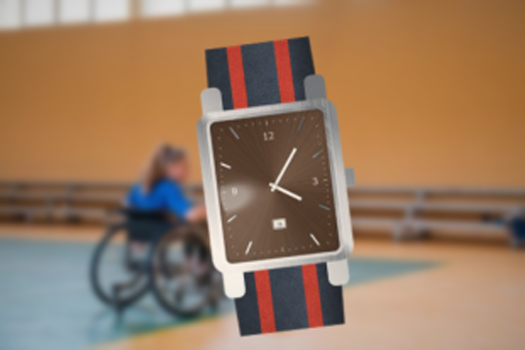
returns 4:06
